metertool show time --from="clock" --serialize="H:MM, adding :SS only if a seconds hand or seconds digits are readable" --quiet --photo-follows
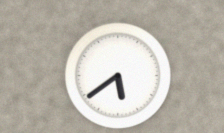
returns 5:39
